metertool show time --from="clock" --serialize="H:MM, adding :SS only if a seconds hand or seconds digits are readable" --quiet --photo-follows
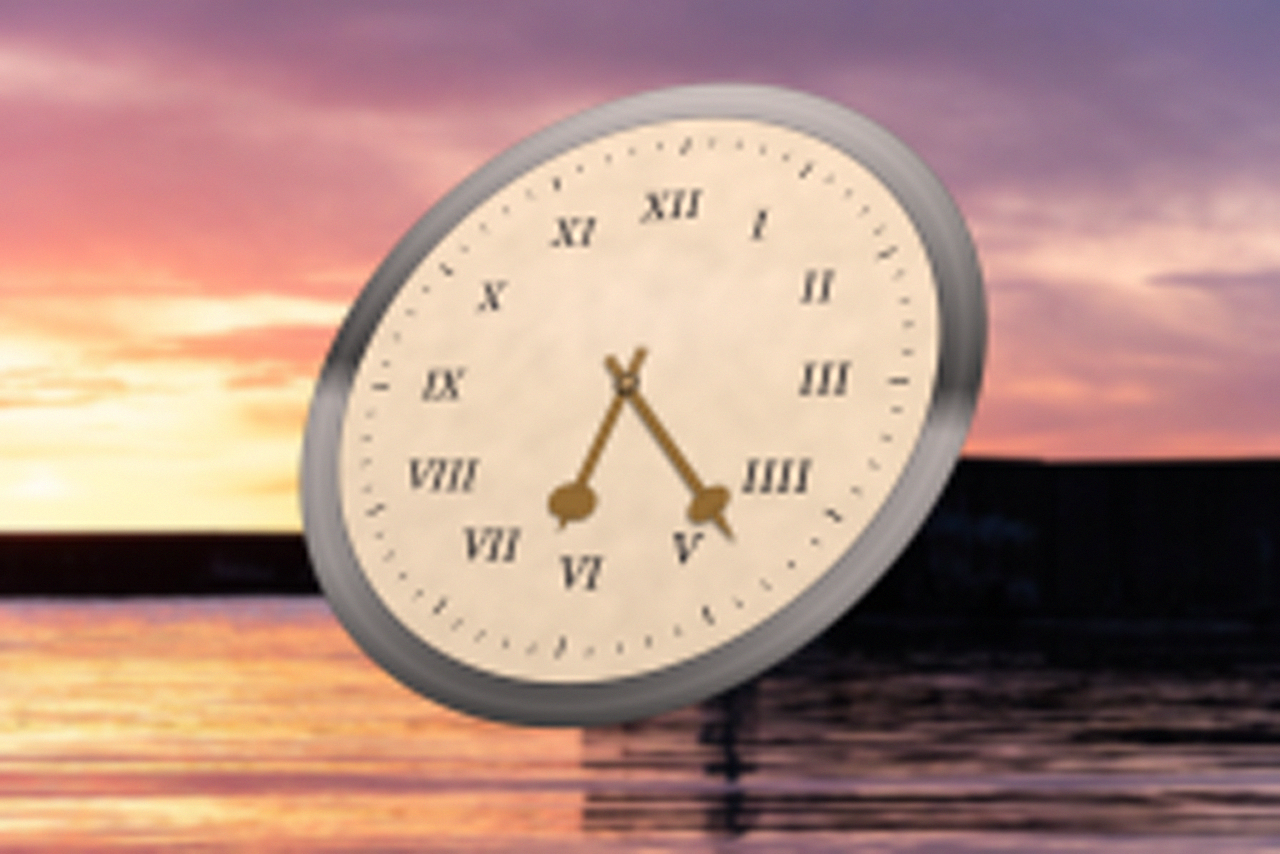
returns 6:23
